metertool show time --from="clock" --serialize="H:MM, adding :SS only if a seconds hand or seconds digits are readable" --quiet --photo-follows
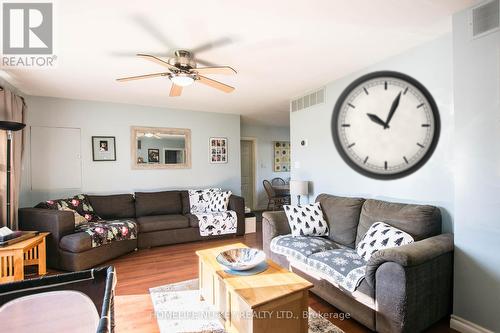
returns 10:04
